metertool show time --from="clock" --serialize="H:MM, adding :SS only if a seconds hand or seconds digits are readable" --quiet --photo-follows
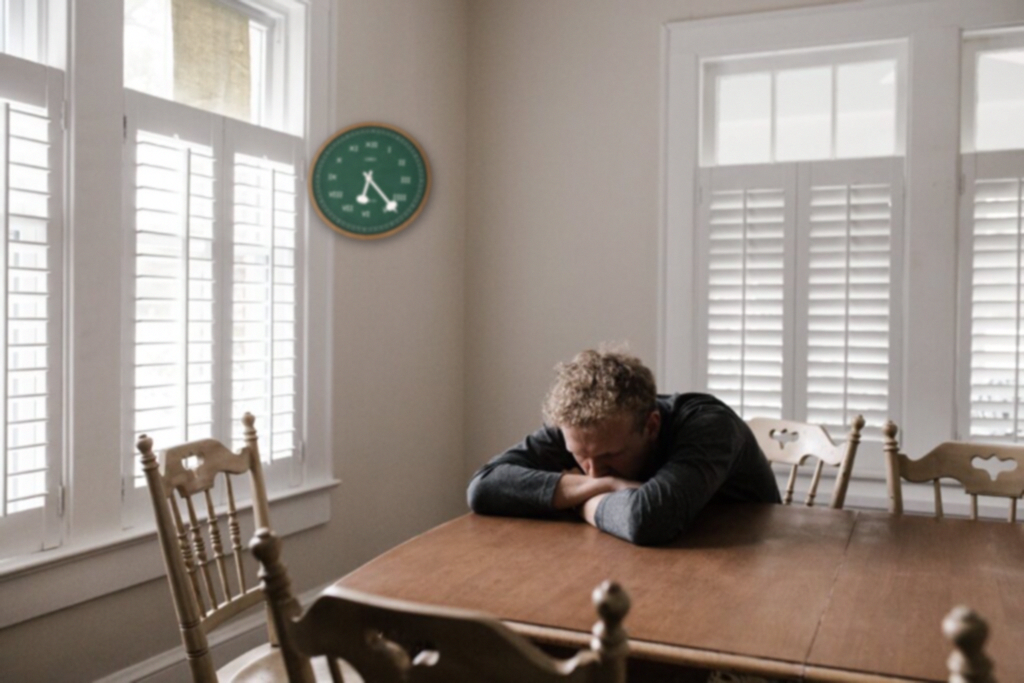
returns 6:23
